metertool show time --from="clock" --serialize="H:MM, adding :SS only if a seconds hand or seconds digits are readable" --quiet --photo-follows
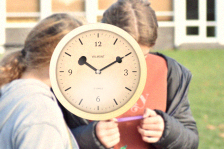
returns 10:10
